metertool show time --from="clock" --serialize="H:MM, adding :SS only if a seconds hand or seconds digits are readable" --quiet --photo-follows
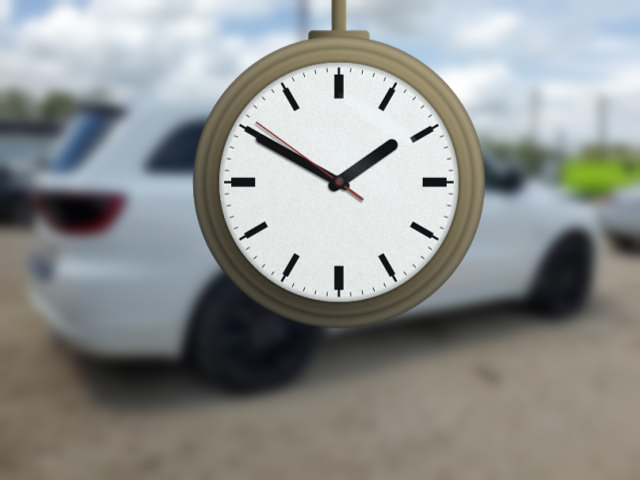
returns 1:49:51
